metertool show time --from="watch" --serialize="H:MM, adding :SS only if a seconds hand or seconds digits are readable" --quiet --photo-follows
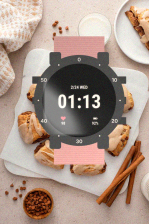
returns 1:13
